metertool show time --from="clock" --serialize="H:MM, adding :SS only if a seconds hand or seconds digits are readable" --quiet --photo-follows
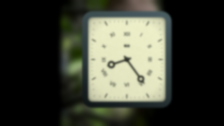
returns 8:24
